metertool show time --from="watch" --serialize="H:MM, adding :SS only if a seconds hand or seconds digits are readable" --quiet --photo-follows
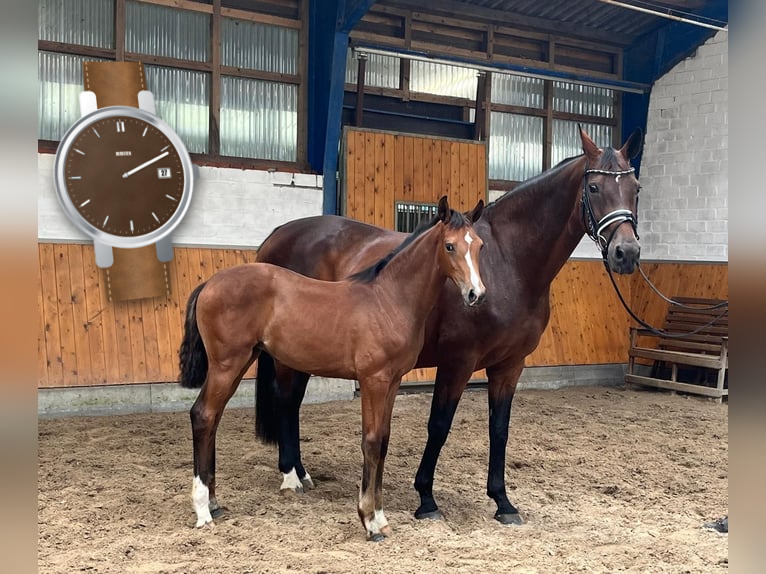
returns 2:11
